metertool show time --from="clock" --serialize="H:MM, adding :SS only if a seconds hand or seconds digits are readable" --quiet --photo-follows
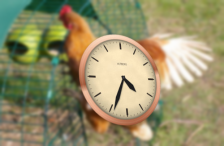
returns 4:34
